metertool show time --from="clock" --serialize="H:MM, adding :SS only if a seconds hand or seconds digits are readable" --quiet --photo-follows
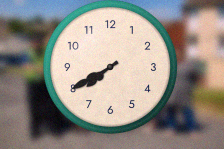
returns 7:40
